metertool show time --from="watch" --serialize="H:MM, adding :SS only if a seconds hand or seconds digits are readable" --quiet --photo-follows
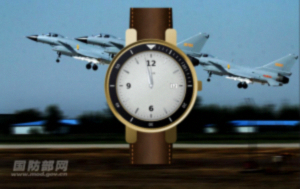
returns 11:58
